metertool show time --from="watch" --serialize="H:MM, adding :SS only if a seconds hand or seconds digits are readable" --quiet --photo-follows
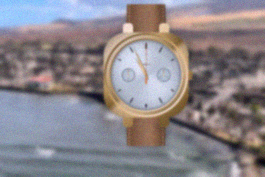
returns 10:56
